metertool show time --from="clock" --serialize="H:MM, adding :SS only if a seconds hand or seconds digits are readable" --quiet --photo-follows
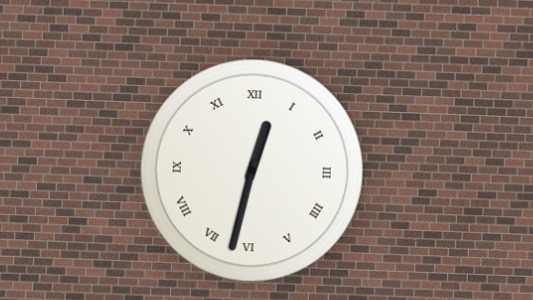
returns 12:32
